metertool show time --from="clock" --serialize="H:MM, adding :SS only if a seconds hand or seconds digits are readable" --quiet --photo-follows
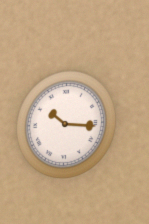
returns 10:16
